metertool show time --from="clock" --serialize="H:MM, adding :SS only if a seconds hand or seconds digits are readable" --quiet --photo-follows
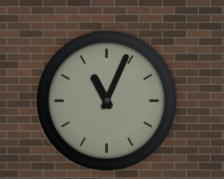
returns 11:04
